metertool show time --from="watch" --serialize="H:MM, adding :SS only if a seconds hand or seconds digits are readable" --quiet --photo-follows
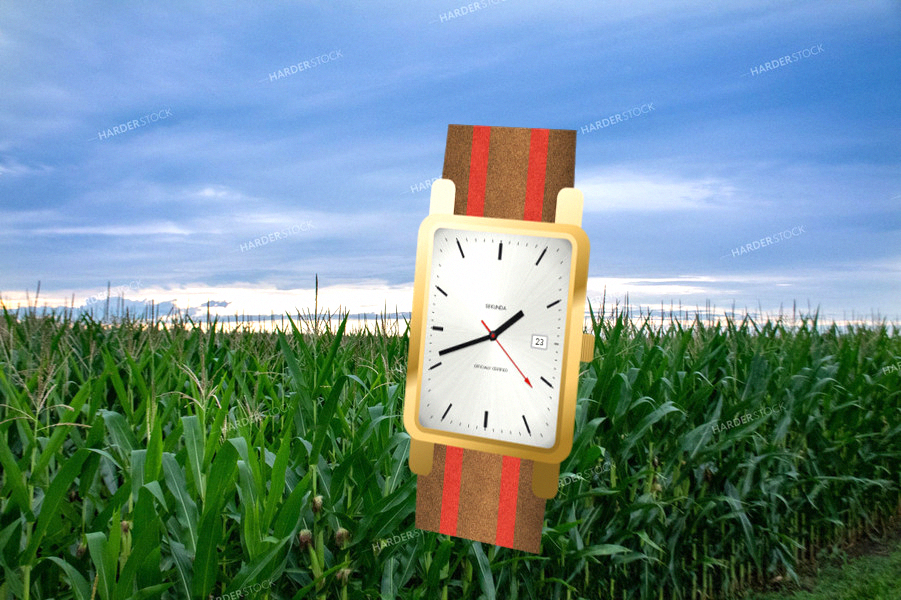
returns 1:41:22
